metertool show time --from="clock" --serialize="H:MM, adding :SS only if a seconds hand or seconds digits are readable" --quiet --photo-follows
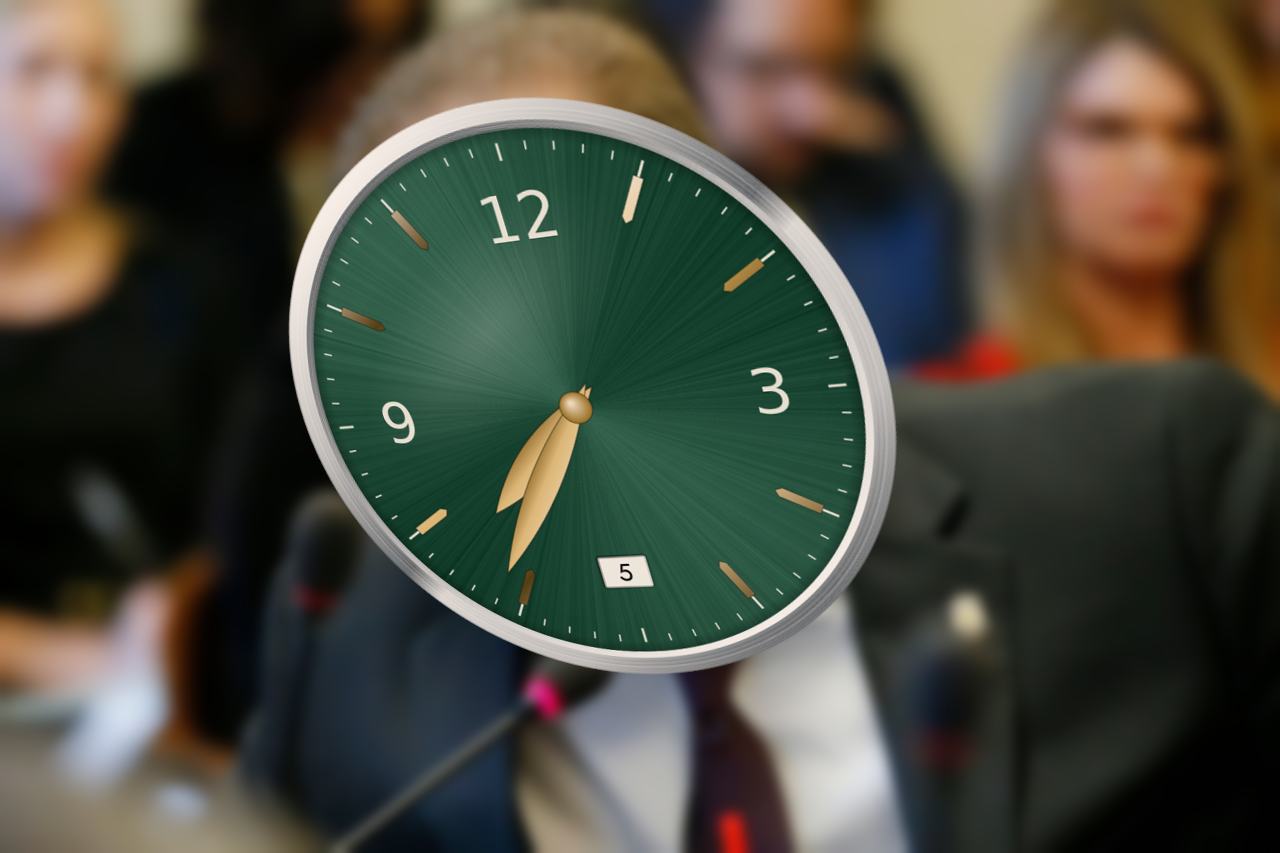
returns 7:36
